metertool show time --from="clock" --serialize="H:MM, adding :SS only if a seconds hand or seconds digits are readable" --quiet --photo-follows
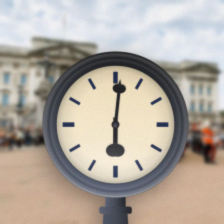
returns 6:01
